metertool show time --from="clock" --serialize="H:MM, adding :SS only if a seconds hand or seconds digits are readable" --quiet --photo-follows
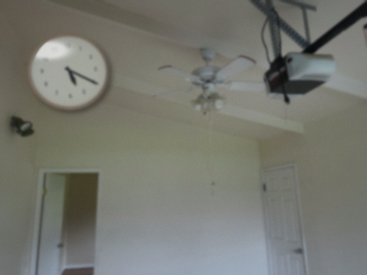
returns 5:20
